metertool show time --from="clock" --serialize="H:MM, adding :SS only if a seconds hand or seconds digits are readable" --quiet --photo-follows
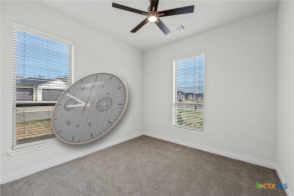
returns 8:49
